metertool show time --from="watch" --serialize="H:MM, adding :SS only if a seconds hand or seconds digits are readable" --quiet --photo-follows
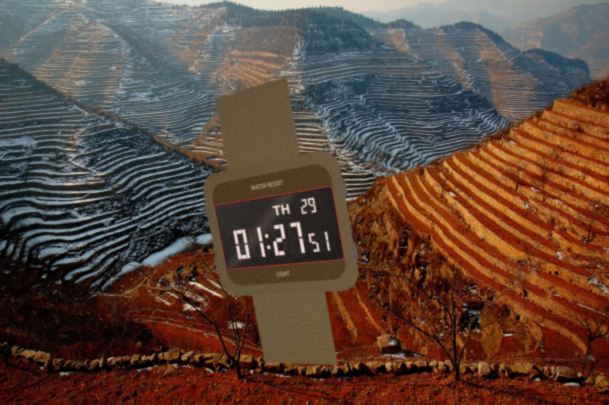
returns 1:27:51
